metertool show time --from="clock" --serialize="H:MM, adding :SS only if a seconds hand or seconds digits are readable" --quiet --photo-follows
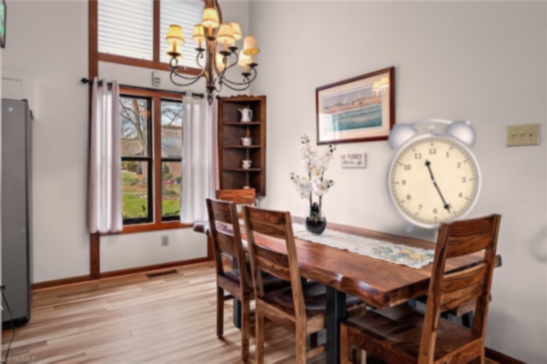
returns 11:26
